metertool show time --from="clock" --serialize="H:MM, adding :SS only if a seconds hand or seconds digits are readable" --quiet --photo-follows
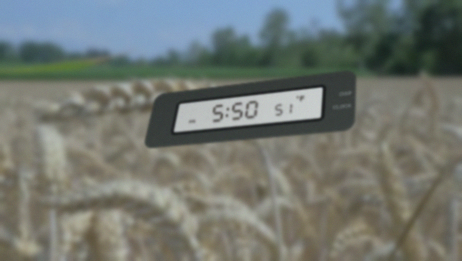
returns 5:50
